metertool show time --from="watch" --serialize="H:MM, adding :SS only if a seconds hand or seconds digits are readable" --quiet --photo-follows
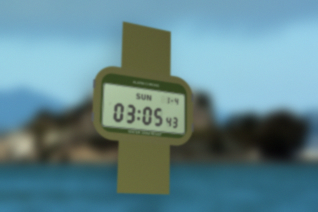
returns 3:05:43
